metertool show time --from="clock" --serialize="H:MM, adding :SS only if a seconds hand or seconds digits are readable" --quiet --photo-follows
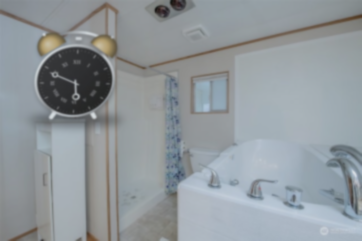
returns 5:49
